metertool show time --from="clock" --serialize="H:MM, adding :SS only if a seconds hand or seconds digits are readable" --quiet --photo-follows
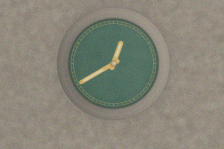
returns 12:40
